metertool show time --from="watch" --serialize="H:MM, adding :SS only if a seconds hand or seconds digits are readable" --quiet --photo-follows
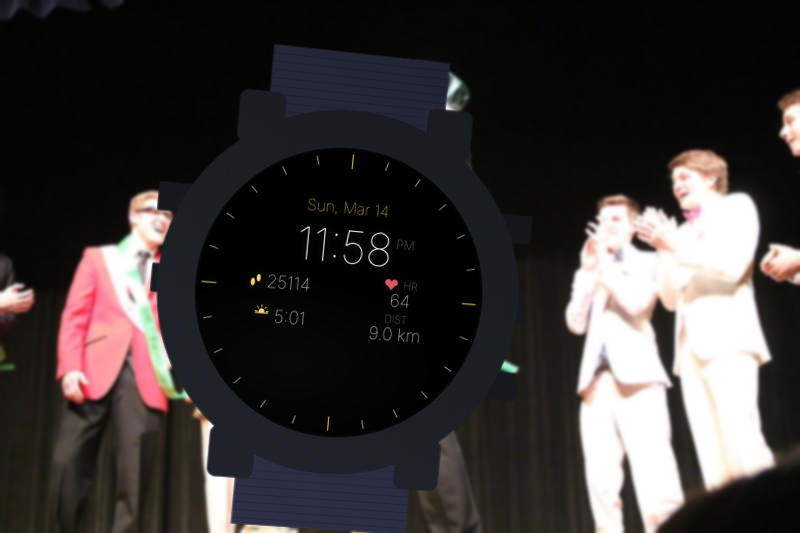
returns 11:58
